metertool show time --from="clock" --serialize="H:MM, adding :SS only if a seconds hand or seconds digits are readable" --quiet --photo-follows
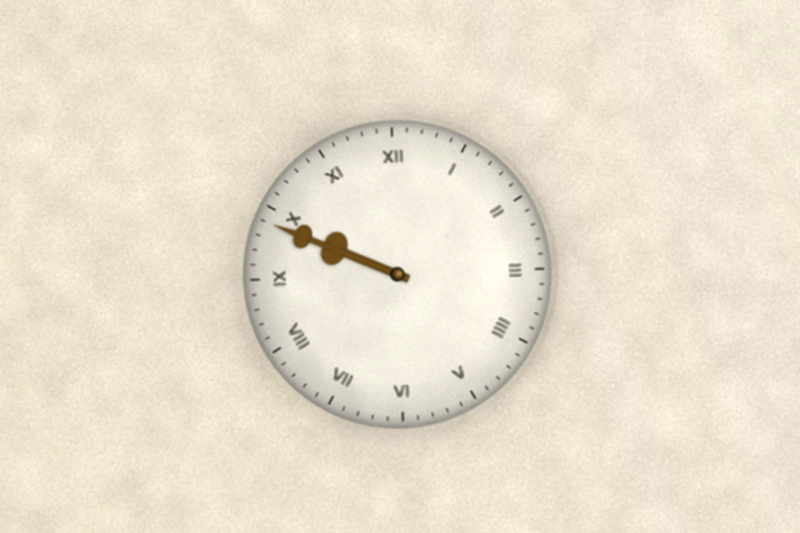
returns 9:49
